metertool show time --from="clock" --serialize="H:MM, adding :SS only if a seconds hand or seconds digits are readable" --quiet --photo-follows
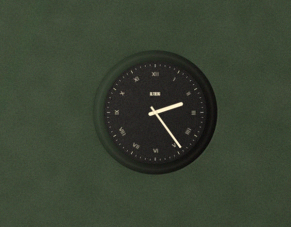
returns 2:24
